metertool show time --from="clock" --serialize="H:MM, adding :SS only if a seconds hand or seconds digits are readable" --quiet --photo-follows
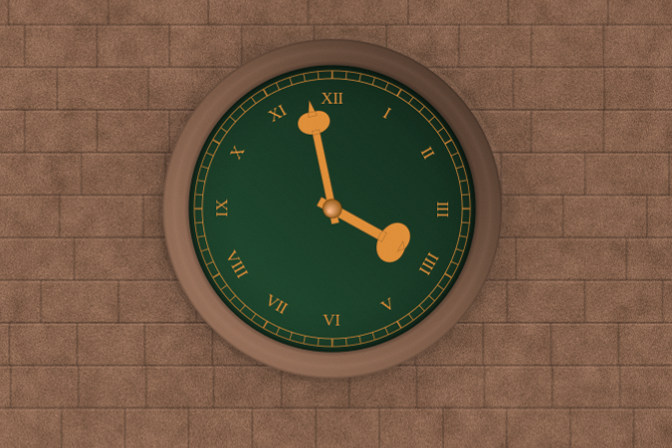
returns 3:58
